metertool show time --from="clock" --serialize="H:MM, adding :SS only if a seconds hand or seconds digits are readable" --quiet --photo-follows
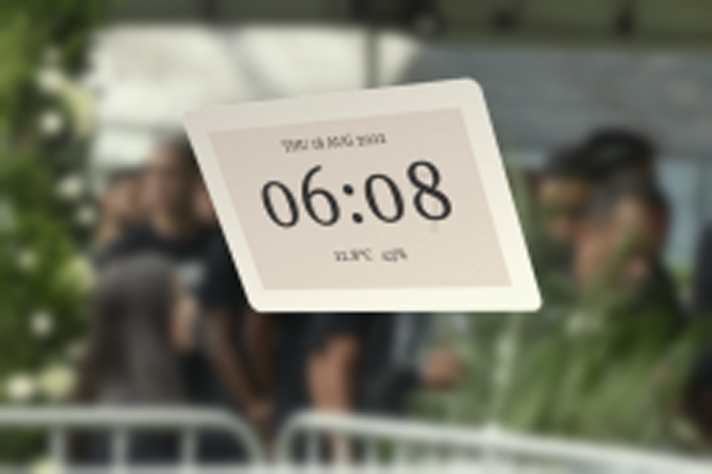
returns 6:08
